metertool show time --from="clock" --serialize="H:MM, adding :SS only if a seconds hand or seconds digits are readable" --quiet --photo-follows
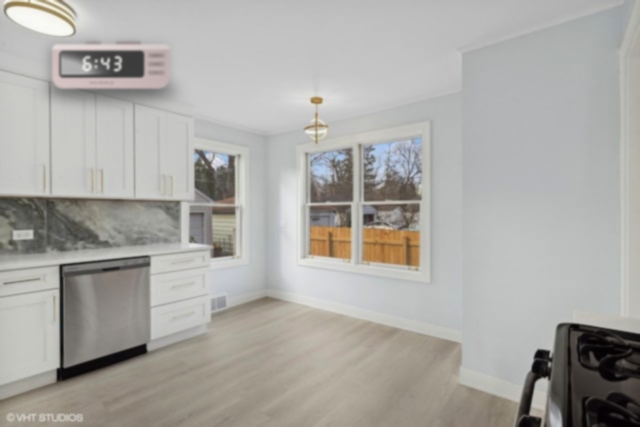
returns 6:43
